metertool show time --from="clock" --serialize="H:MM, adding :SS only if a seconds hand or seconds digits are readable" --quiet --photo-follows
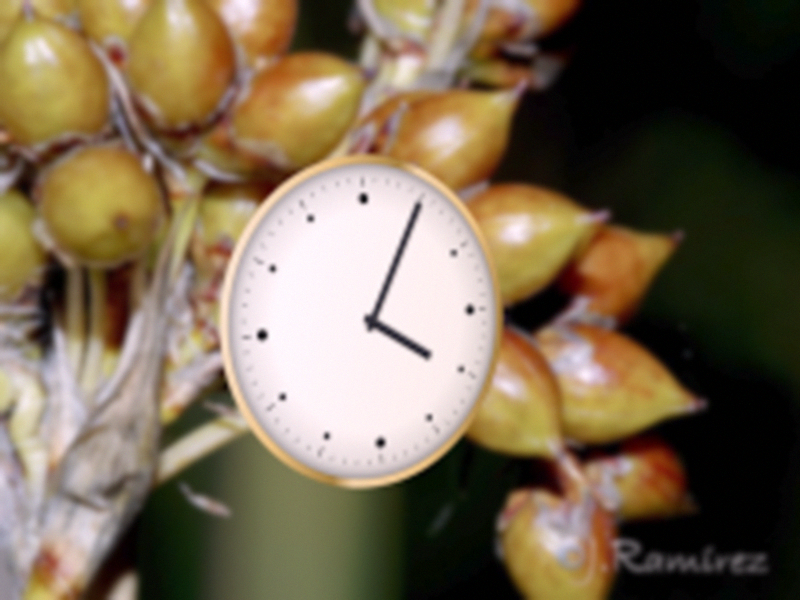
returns 4:05
